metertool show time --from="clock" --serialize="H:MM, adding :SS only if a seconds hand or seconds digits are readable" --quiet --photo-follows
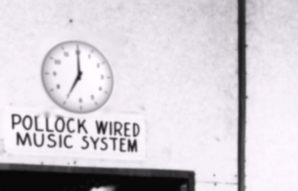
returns 7:00
